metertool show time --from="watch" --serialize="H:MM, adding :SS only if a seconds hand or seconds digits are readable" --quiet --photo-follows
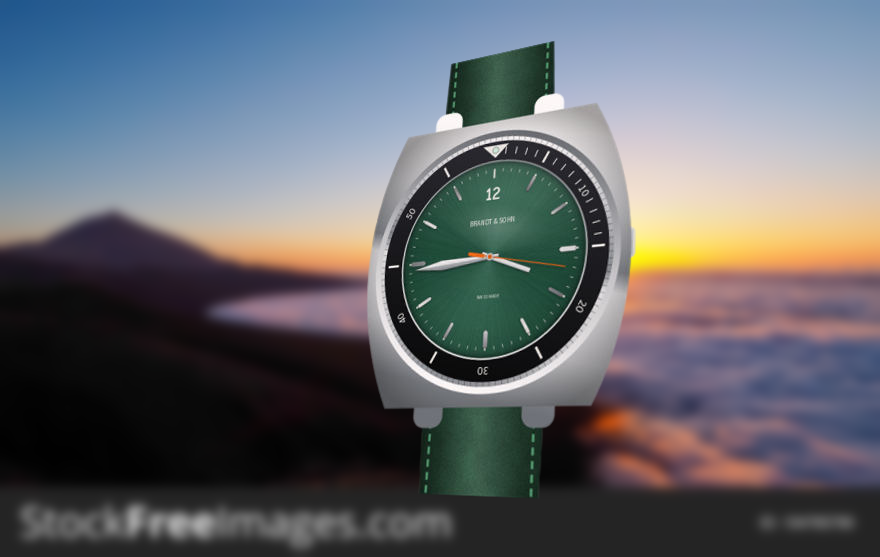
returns 3:44:17
